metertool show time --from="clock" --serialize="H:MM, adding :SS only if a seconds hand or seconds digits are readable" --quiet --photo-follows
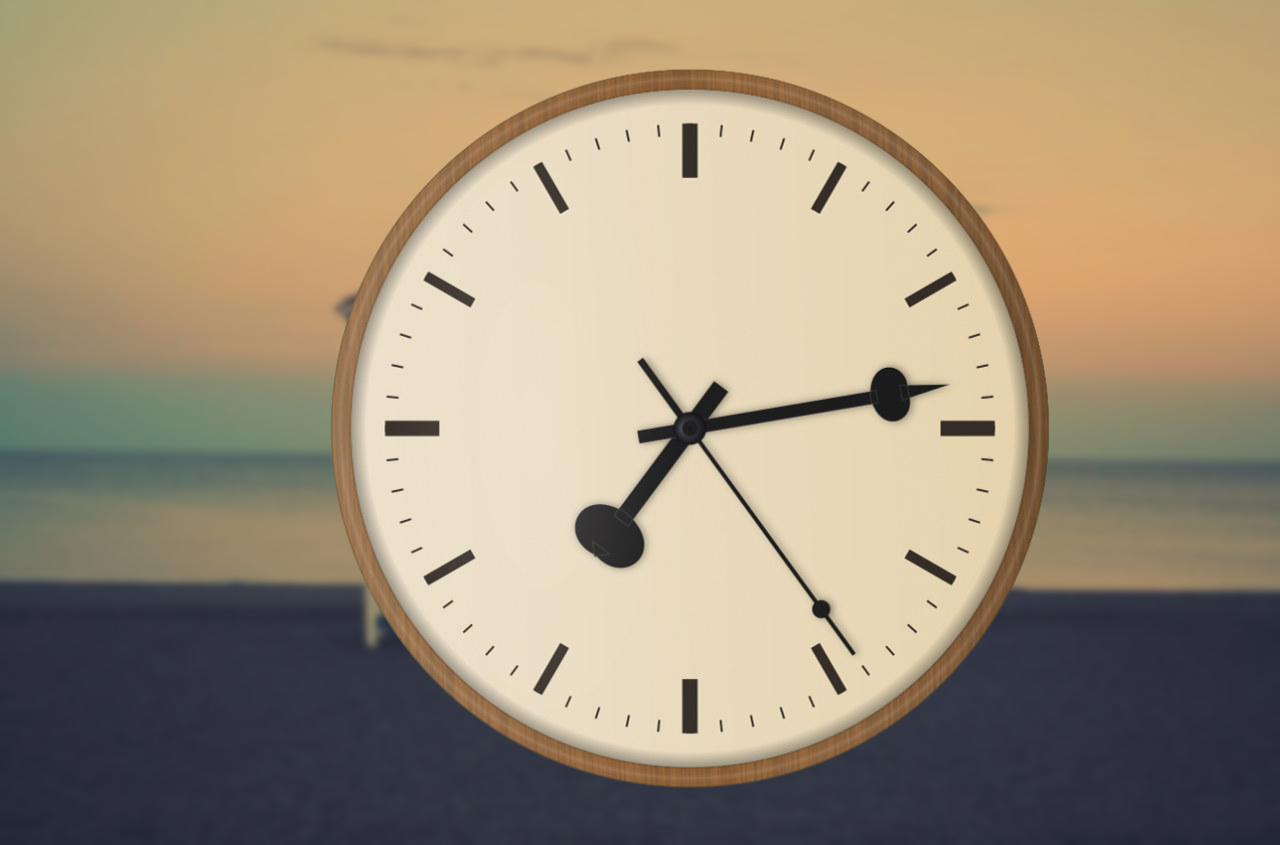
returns 7:13:24
